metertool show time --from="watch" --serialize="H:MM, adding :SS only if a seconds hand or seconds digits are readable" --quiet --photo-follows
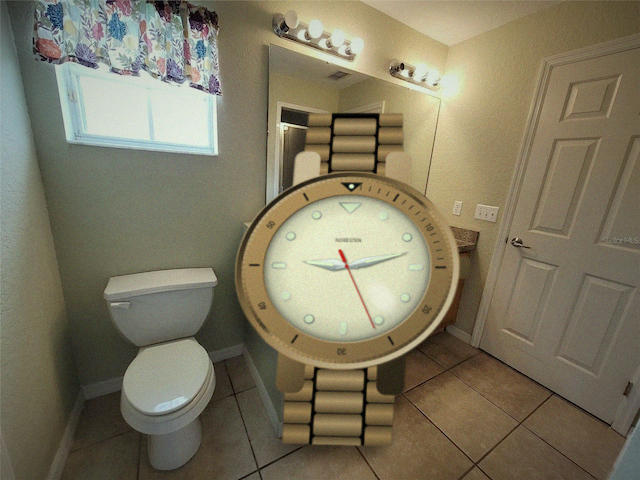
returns 9:12:26
